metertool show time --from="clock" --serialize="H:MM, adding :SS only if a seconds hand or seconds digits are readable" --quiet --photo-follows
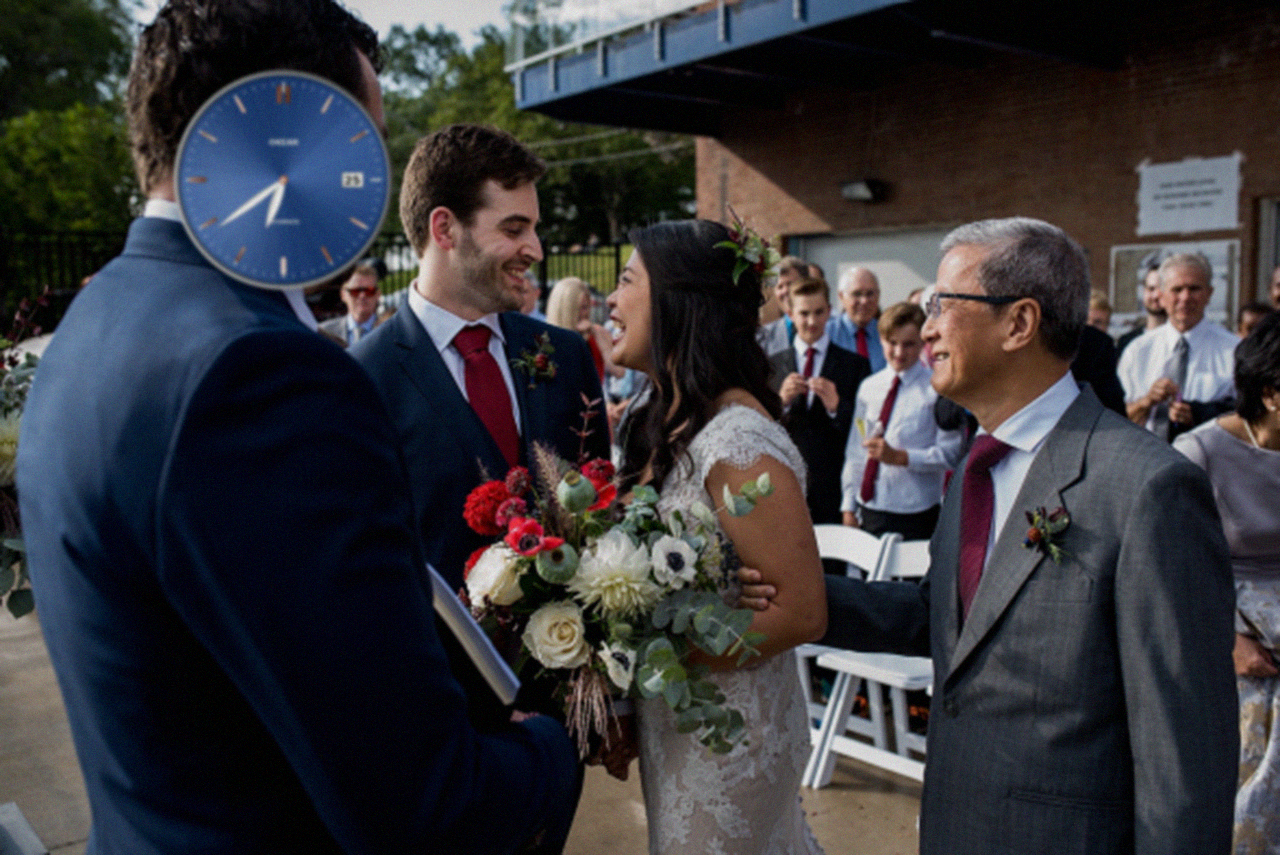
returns 6:39
